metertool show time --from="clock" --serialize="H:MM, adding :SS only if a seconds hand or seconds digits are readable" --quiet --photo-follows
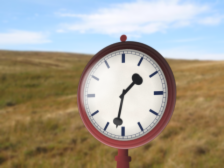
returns 1:32
